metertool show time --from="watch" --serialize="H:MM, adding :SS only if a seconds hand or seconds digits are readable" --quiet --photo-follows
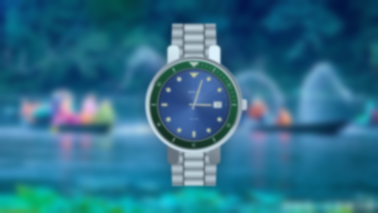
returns 3:03
